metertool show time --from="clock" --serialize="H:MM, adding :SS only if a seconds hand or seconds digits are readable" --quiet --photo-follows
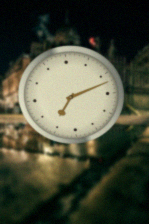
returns 7:12
